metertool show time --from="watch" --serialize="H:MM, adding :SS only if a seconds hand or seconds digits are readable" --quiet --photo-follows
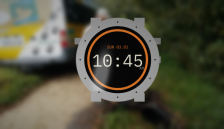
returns 10:45
